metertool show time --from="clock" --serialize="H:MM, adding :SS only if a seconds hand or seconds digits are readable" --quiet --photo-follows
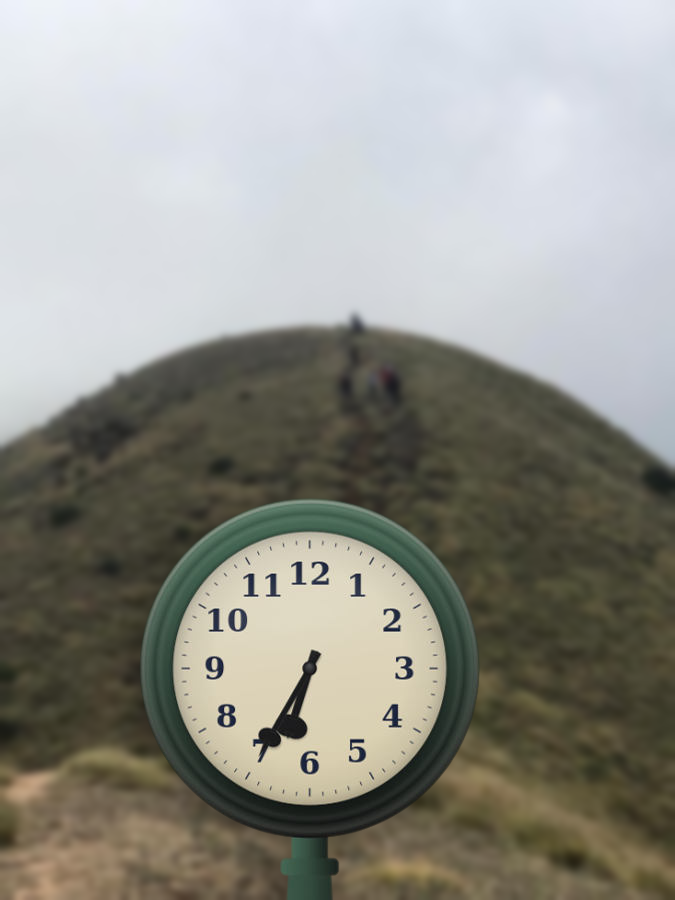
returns 6:35
